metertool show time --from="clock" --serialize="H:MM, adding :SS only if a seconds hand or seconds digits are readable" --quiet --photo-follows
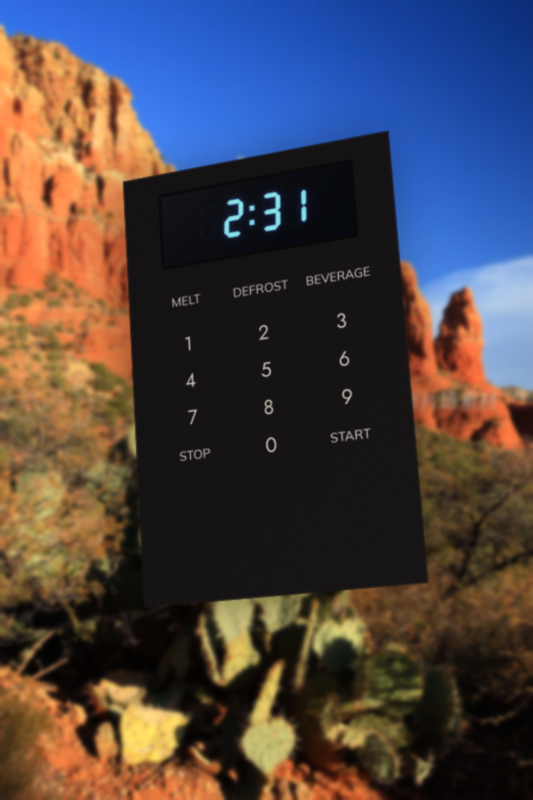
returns 2:31
